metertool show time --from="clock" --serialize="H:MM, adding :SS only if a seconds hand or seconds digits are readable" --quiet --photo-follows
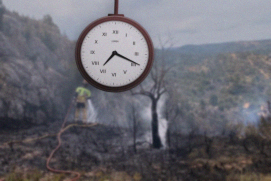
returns 7:19
